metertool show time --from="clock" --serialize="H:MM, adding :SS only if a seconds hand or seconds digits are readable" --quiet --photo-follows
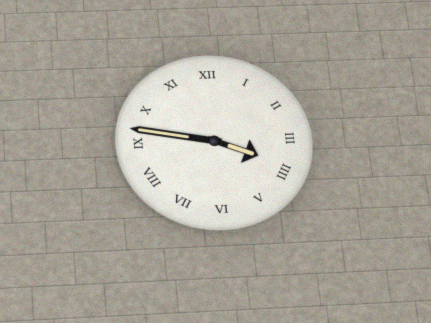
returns 3:47
